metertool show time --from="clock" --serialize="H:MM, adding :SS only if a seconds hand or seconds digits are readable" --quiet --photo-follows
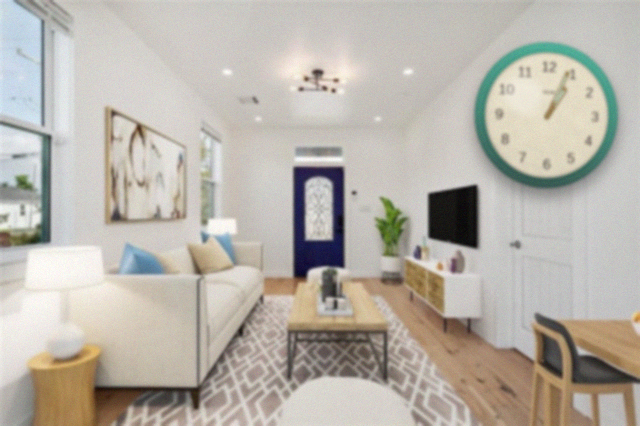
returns 1:04
